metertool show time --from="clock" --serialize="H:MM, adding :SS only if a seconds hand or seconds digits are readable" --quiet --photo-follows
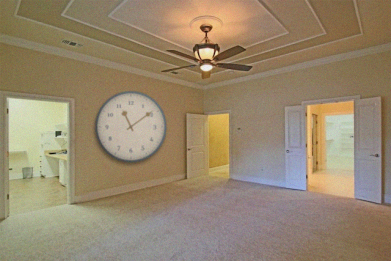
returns 11:09
